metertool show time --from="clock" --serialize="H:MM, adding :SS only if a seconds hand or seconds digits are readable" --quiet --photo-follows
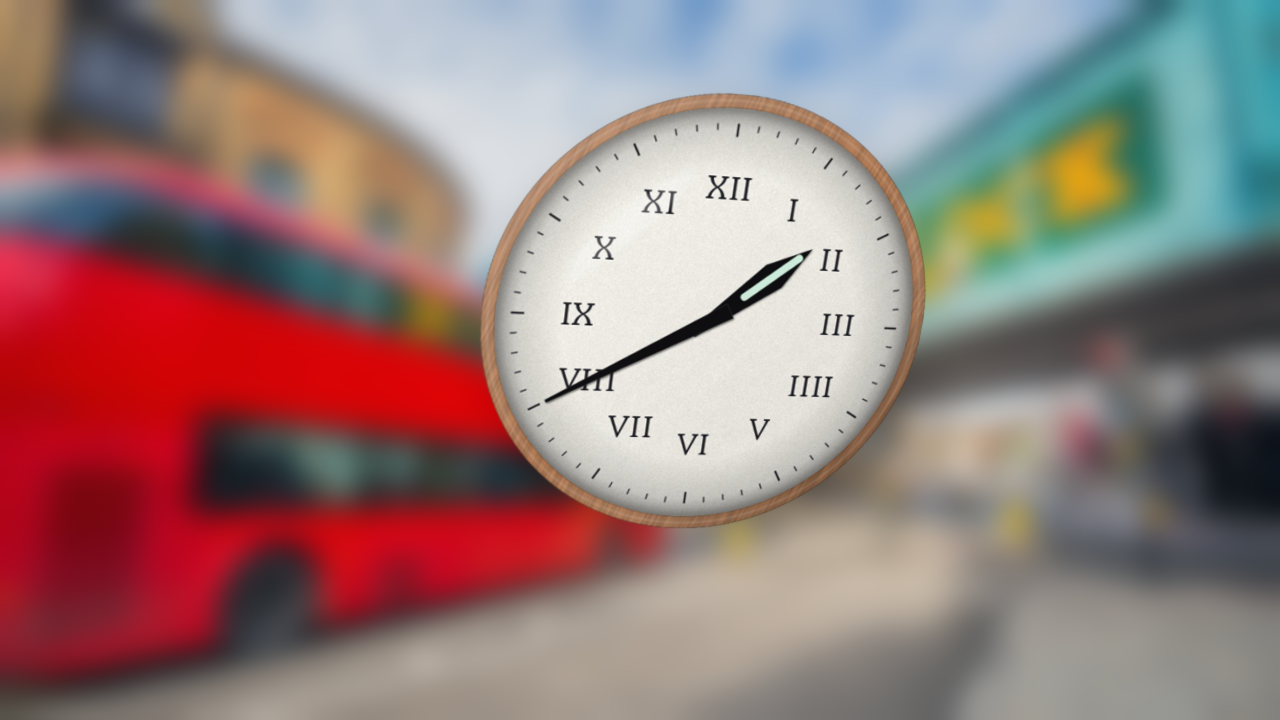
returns 1:40
